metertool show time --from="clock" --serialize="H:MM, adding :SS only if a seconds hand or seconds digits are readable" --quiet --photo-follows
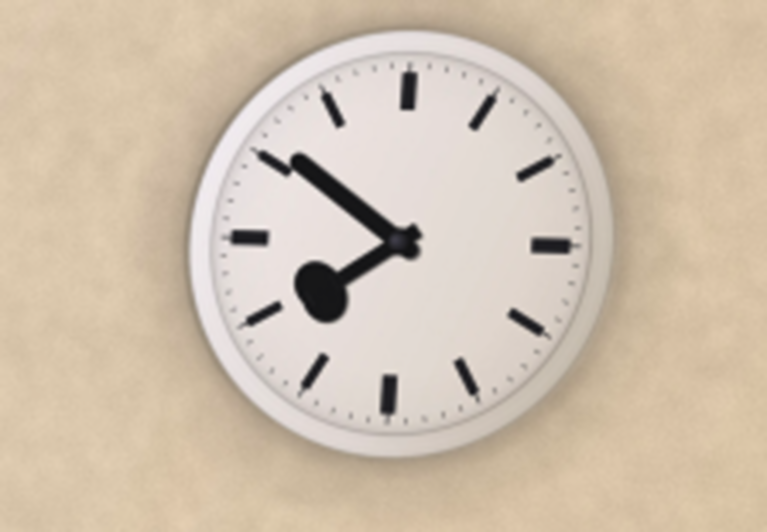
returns 7:51
